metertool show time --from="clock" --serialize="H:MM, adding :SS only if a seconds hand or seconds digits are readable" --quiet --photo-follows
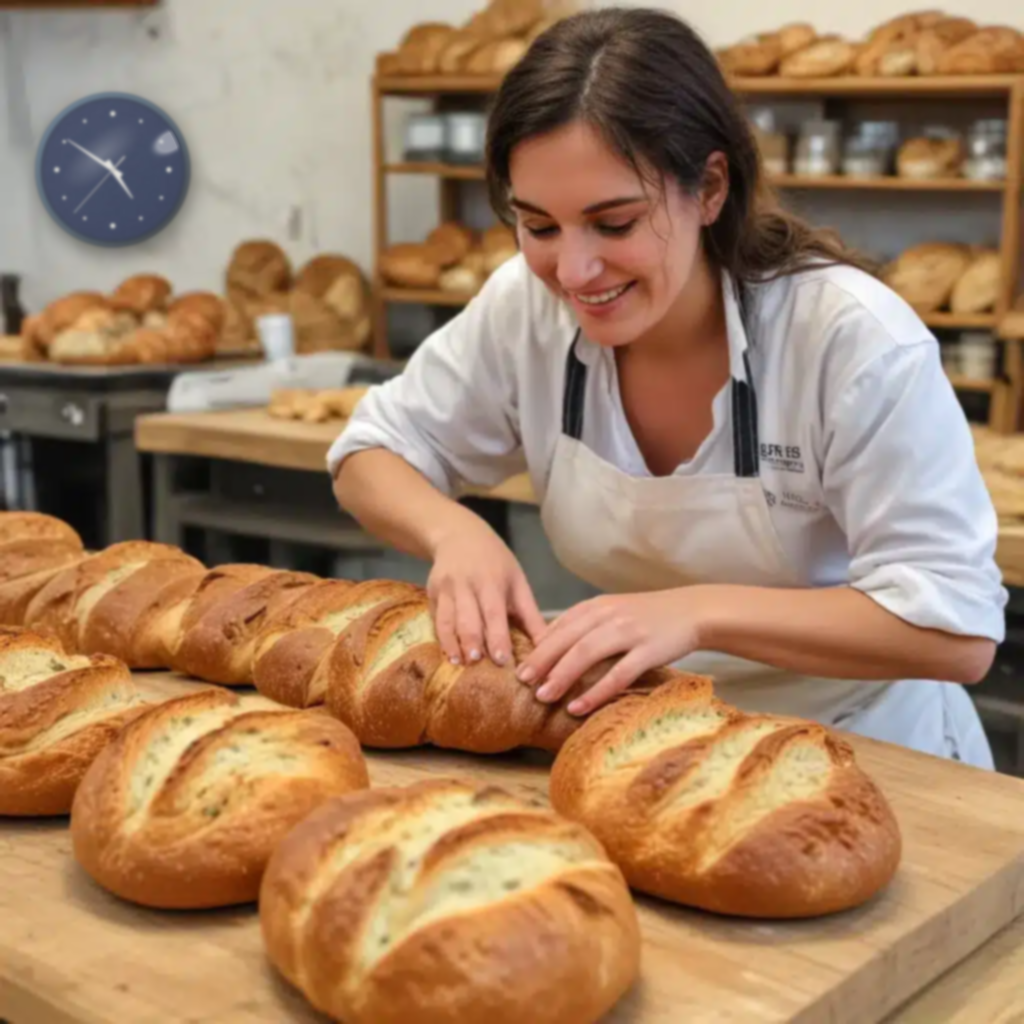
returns 4:50:37
